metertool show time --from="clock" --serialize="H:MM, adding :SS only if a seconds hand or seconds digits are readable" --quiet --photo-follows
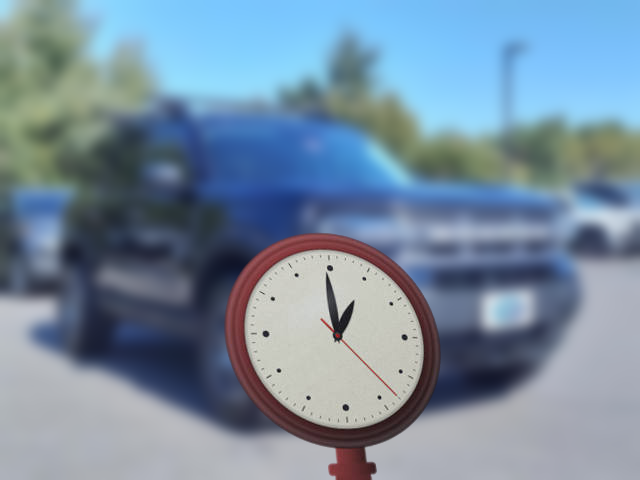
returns 12:59:23
